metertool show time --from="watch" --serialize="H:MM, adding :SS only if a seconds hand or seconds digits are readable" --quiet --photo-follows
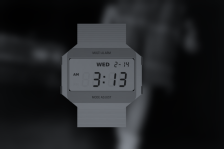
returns 3:13
